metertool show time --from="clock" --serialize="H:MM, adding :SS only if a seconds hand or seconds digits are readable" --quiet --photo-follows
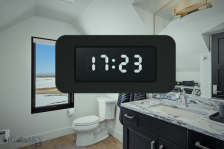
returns 17:23
